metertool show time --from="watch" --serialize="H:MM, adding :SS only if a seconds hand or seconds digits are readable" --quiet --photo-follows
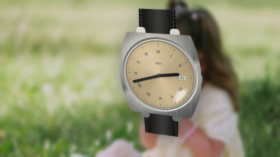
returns 2:42
